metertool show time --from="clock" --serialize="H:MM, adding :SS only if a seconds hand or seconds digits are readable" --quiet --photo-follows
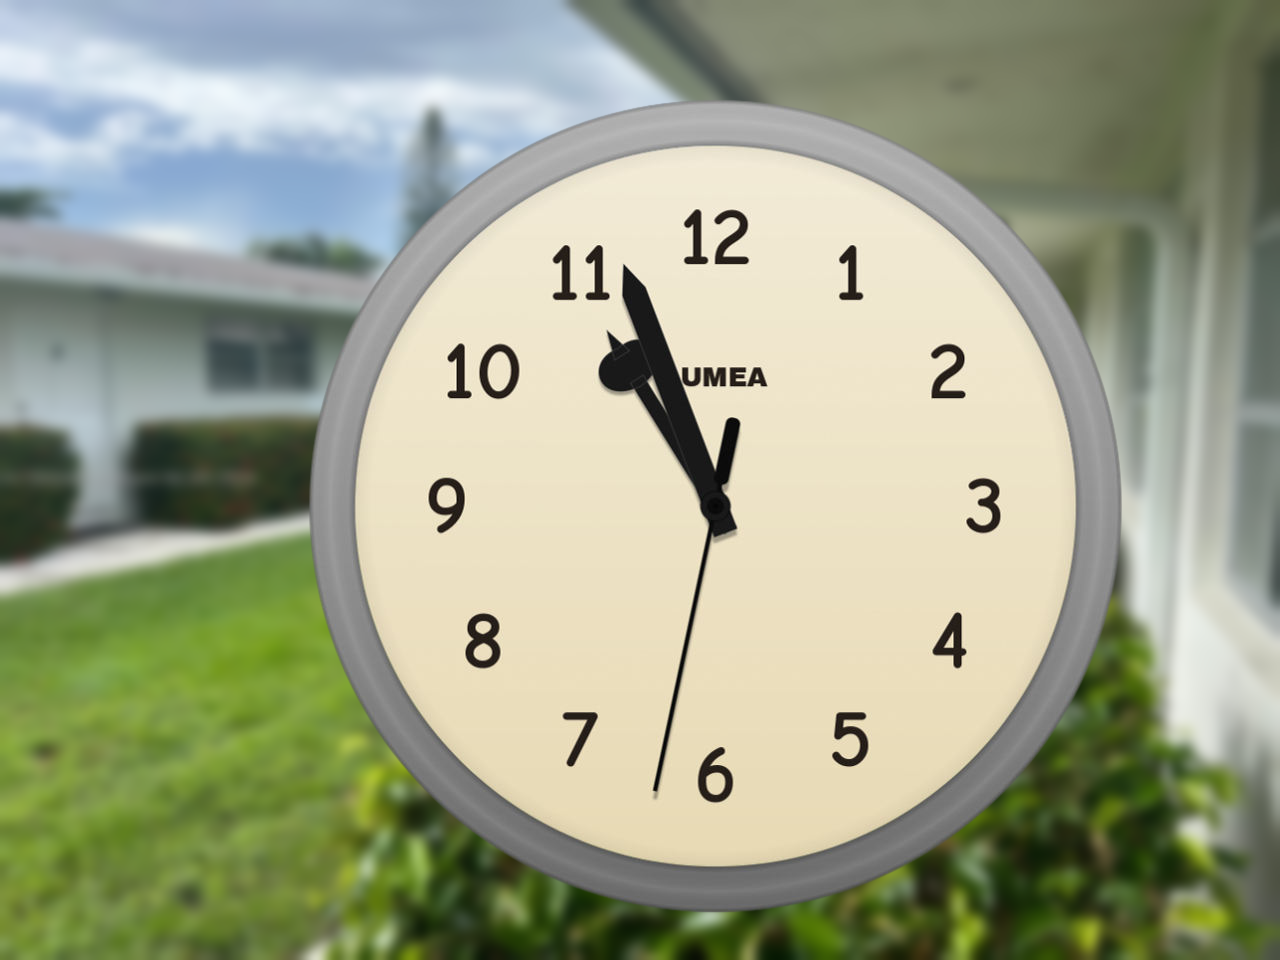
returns 10:56:32
